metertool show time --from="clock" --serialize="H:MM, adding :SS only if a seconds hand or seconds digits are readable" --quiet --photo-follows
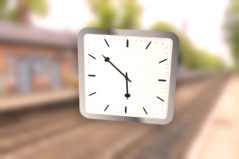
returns 5:52
